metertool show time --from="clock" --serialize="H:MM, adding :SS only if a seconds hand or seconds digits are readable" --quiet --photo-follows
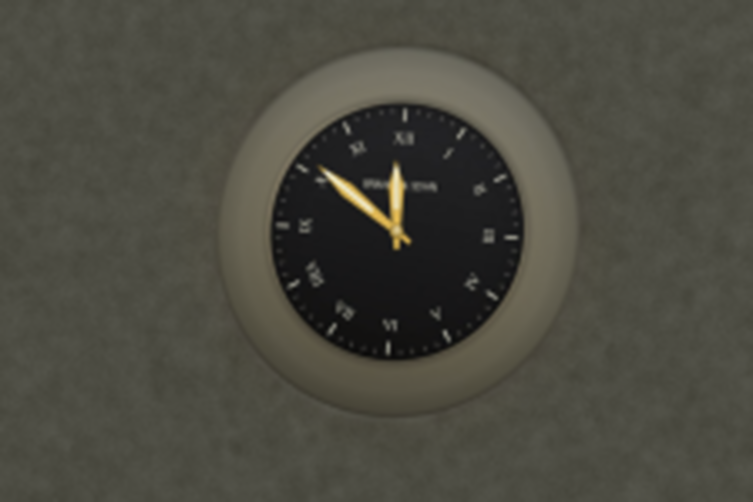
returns 11:51
